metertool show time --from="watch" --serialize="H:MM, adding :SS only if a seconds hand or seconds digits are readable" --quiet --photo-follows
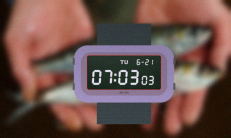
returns 7:03:03
